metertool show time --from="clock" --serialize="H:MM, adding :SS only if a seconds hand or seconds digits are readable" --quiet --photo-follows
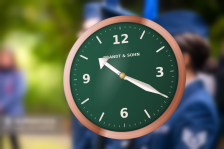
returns 10:20
